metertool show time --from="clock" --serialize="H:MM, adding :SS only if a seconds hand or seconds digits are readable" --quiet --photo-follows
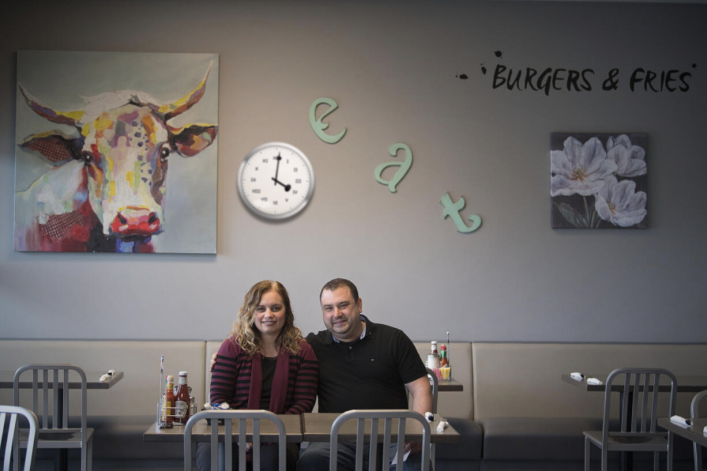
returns 4:01
